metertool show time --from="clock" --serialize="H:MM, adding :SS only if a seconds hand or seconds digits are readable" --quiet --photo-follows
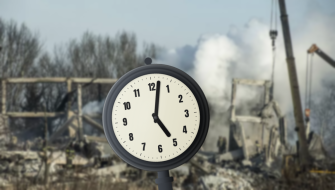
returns 5:02
